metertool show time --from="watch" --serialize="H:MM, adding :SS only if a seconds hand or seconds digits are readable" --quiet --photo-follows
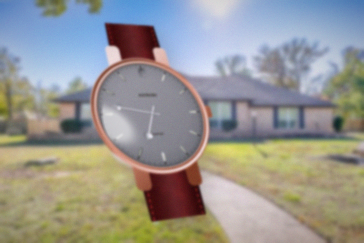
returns 6:47
